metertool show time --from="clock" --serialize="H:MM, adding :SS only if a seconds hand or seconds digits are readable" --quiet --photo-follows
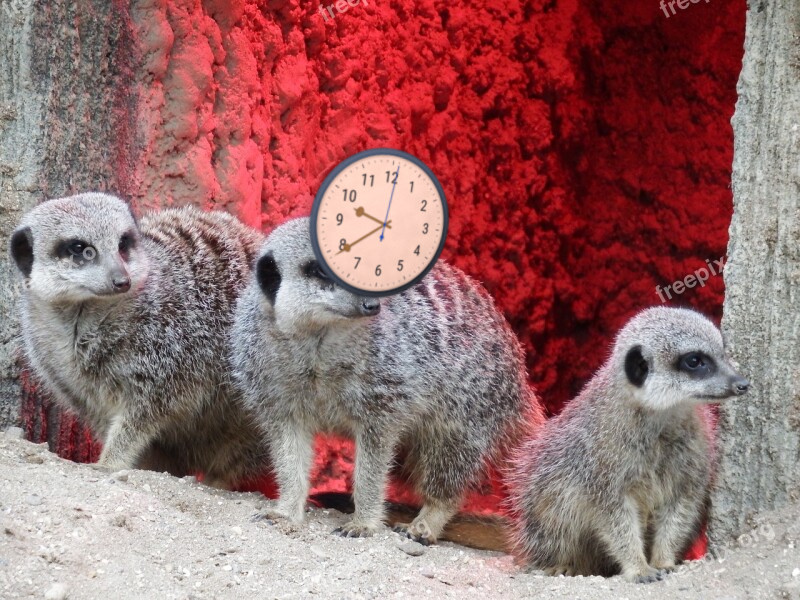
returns 9:39:01
